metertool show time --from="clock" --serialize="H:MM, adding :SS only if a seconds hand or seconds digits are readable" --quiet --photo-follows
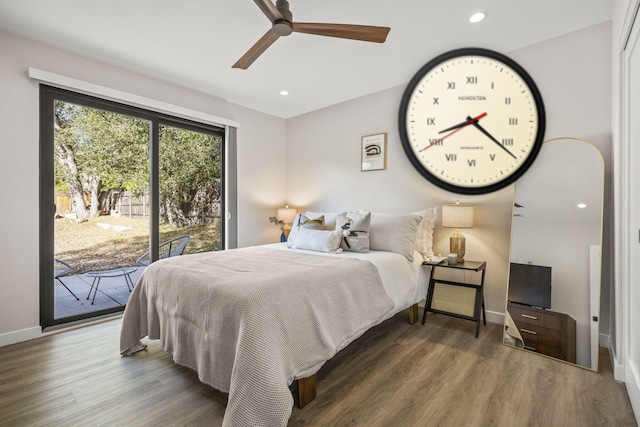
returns 8:21:40
